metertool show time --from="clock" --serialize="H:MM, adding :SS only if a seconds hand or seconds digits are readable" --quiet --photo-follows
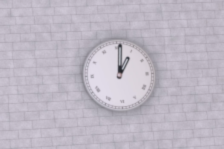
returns 1:01
